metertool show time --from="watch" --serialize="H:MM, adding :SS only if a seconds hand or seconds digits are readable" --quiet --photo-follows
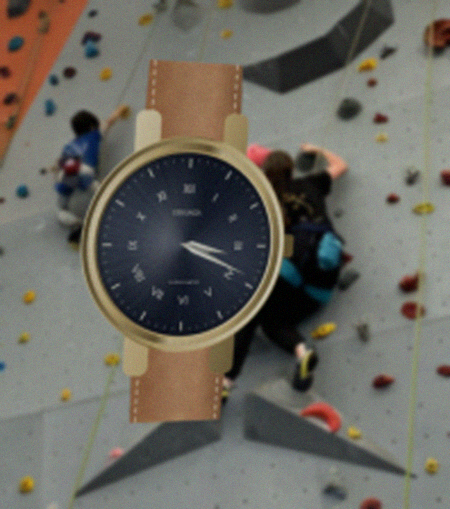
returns 3:19
